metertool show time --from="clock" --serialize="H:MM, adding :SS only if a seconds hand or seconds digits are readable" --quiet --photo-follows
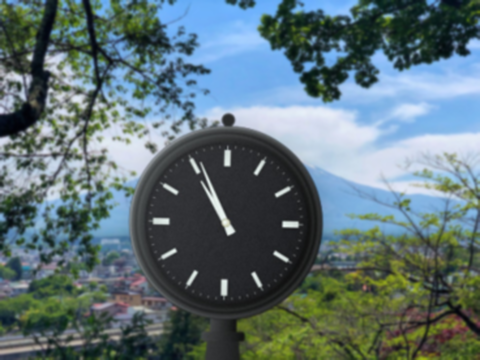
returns 10:56
